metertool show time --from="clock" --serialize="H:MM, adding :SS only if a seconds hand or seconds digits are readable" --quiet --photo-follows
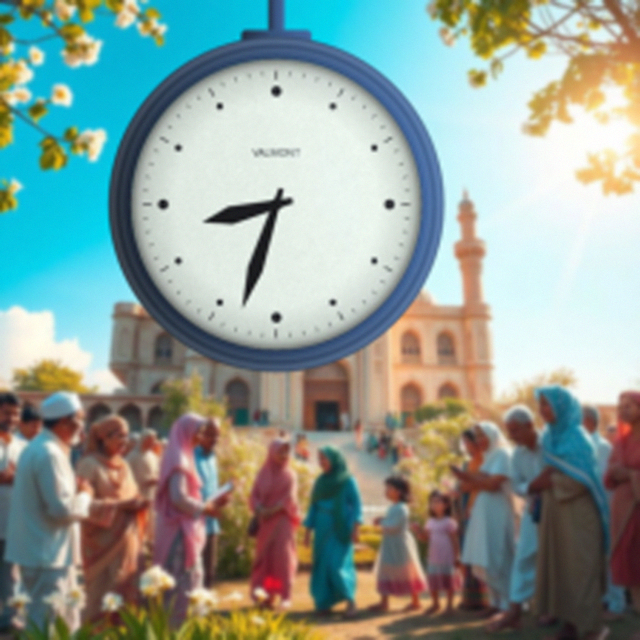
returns 8:33
